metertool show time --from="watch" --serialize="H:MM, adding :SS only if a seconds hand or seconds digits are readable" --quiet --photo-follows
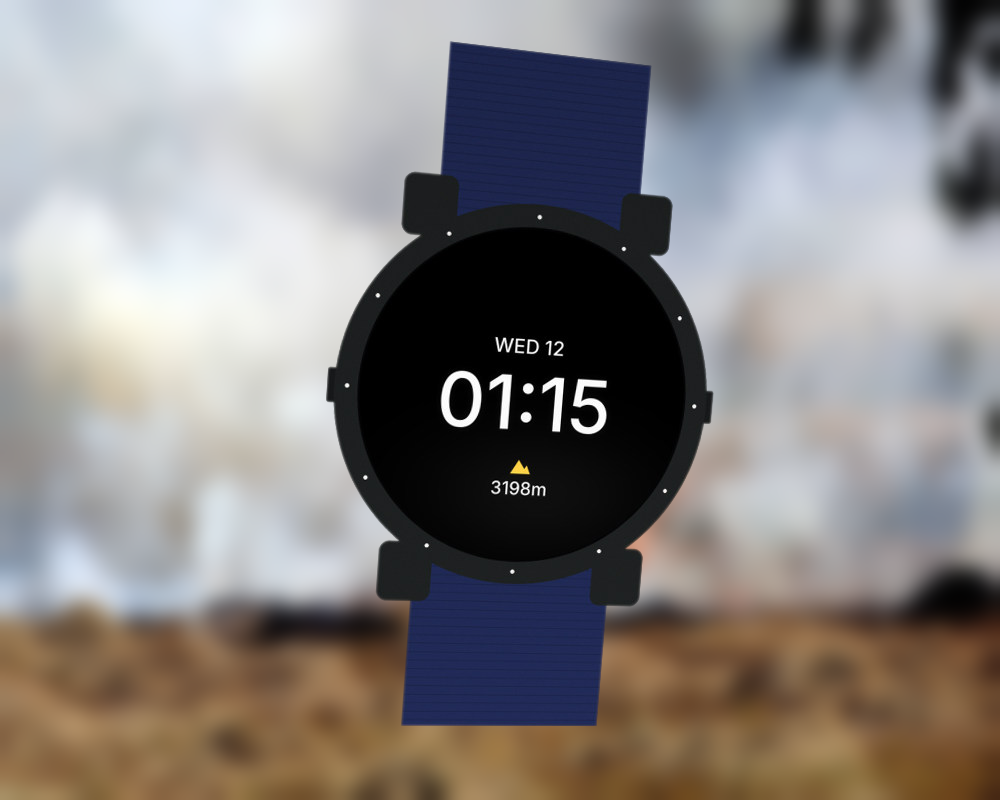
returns 1:15
